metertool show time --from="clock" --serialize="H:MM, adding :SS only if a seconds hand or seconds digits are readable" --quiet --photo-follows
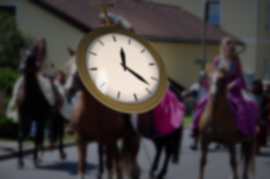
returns 12:23
